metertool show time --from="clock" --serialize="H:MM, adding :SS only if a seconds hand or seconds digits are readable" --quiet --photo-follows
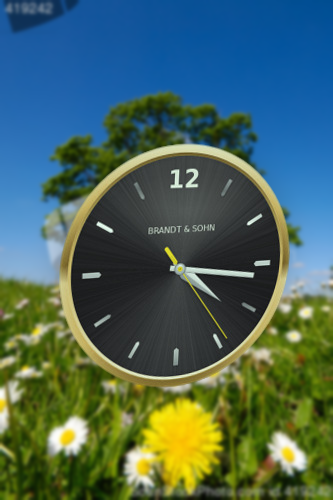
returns 4:16:24
